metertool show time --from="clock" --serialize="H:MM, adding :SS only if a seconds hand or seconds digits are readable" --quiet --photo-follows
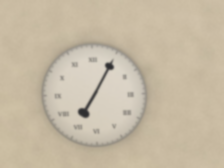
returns 7:05
